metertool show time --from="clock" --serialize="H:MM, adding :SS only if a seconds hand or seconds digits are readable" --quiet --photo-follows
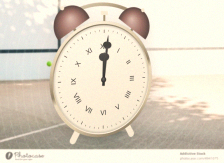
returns 12:01
